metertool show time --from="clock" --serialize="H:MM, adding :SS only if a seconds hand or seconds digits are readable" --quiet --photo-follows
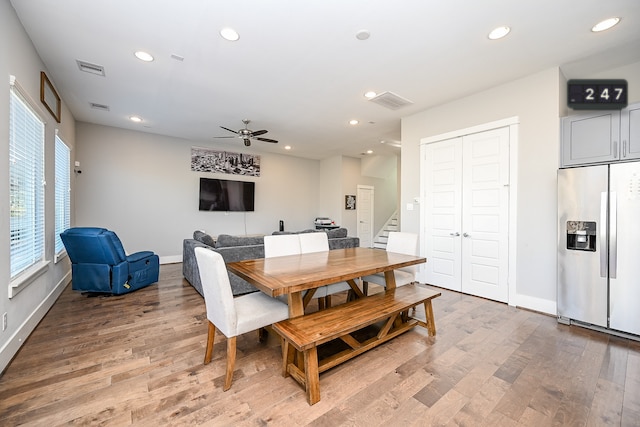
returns 2:47
